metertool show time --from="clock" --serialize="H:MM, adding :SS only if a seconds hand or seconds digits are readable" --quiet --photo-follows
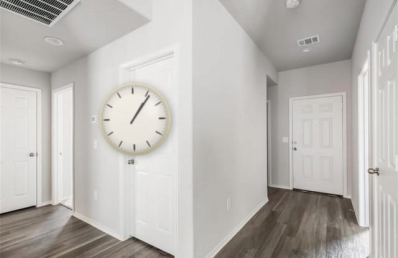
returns 1:06
